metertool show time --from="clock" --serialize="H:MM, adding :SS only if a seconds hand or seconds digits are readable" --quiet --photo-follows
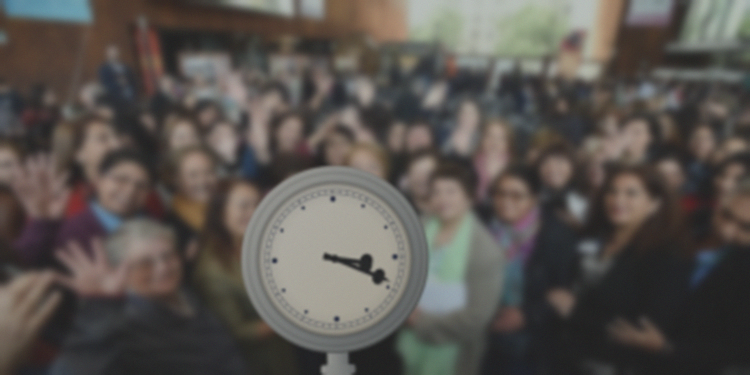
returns 3:19
